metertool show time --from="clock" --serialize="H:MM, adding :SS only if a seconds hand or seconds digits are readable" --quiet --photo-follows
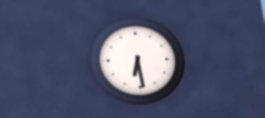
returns 6:29
